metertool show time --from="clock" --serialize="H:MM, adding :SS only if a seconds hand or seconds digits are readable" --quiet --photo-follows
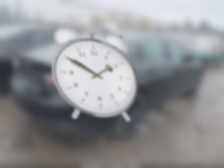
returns 1:50
